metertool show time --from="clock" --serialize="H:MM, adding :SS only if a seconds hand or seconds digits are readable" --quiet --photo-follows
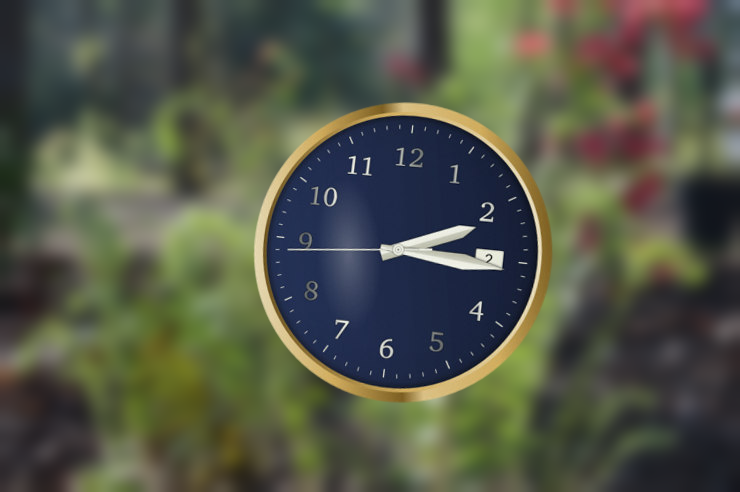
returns 2:15:44
